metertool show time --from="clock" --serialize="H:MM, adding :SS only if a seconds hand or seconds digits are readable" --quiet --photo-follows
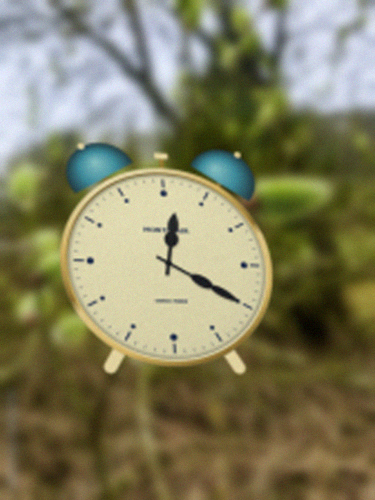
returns 12:20
